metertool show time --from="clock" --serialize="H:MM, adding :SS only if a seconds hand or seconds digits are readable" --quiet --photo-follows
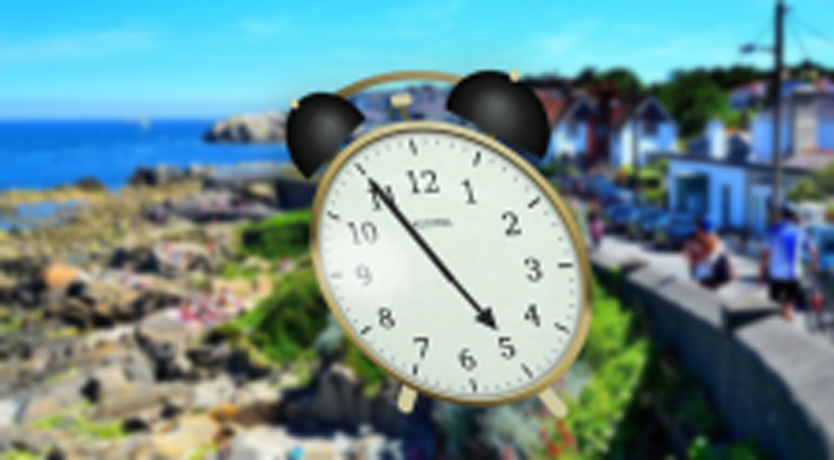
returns 4:55
